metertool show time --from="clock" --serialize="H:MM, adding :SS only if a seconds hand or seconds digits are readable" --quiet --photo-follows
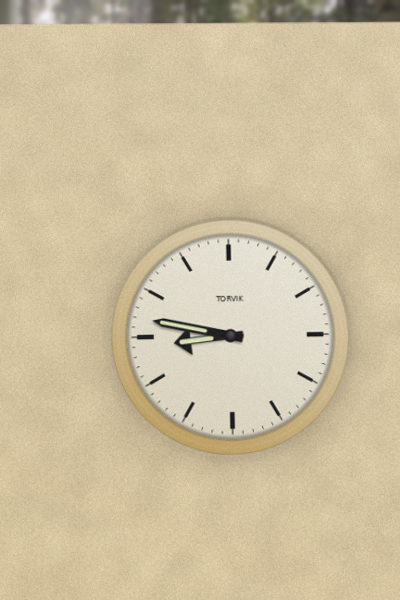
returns 8:47
